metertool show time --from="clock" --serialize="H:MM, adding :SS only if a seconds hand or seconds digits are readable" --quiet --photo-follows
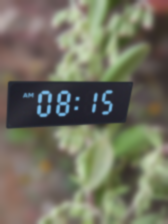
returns 8:15
